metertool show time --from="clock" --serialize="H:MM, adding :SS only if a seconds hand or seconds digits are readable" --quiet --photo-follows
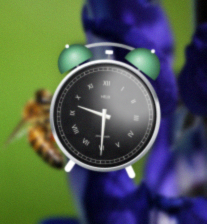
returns 9:30
